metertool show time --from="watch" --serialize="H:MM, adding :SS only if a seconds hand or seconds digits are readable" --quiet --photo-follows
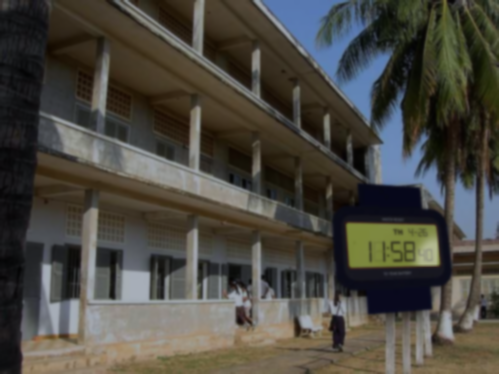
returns 11:58:40
